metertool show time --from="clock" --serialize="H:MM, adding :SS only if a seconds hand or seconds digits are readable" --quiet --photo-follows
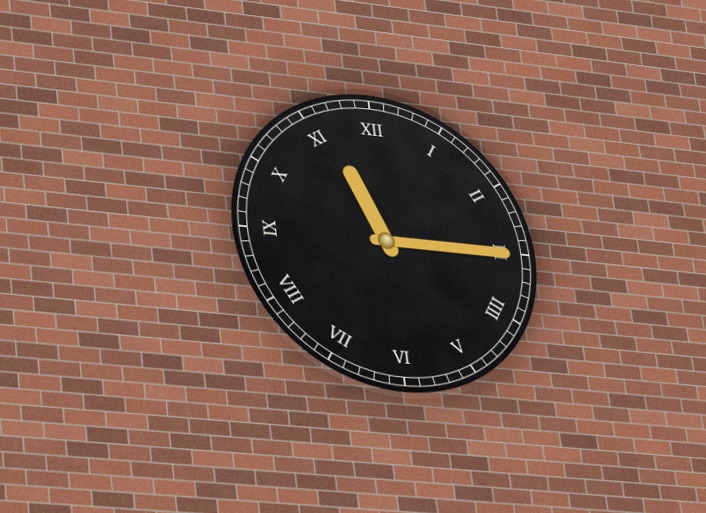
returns 11:15
